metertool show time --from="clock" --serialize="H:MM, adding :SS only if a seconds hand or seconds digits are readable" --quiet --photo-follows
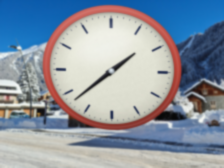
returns 1:38
